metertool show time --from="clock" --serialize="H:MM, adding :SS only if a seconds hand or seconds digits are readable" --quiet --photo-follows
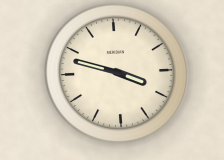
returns 3:48
